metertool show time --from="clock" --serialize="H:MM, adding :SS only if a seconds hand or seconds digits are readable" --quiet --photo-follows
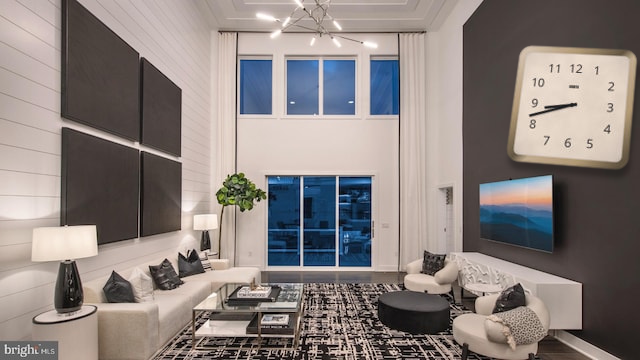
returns 8:42
